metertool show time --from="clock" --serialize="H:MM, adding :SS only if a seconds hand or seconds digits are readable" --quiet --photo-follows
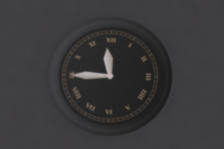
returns 11:45
